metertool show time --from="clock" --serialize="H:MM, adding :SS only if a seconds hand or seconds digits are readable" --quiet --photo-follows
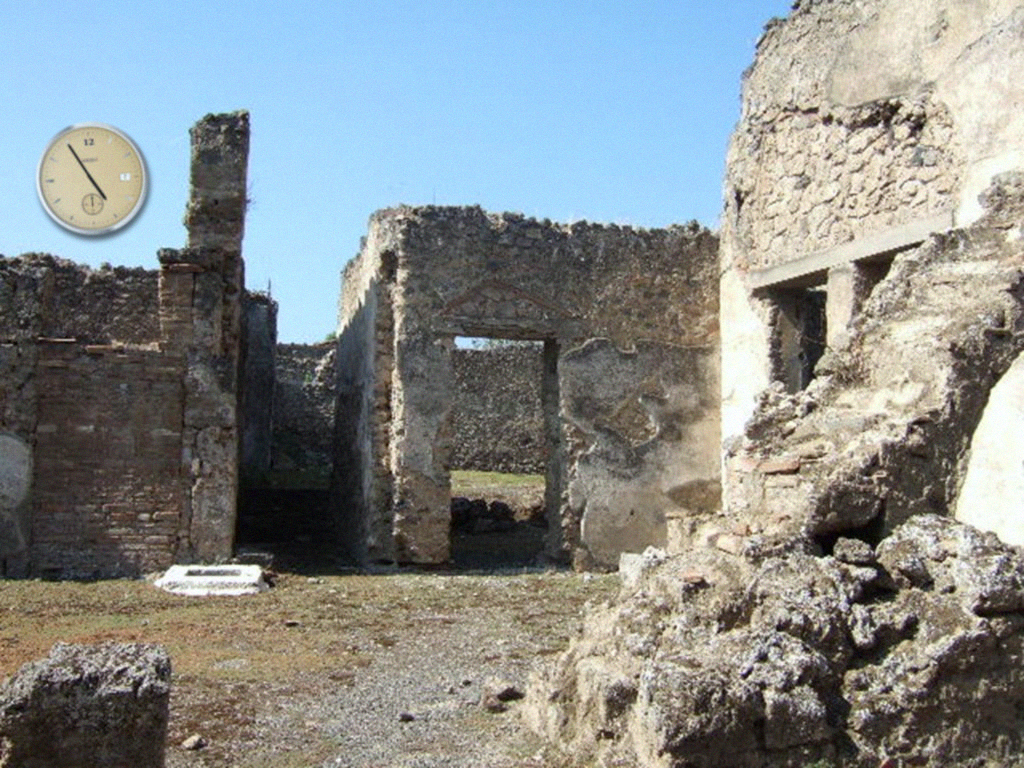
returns 4:55
